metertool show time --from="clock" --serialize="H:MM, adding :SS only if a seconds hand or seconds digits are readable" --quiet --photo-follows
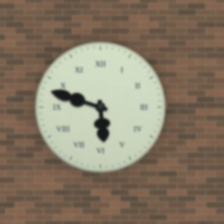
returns 5:48
